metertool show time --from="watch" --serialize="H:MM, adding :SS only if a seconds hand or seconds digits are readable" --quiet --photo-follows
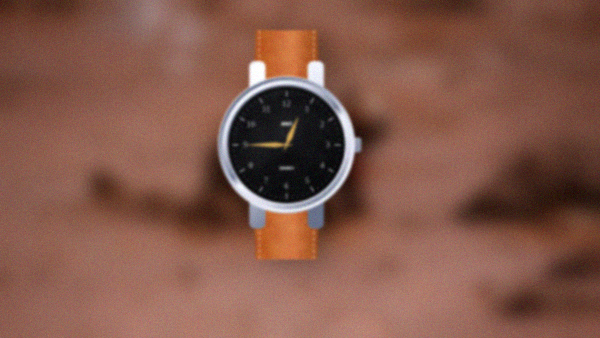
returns 12:45
